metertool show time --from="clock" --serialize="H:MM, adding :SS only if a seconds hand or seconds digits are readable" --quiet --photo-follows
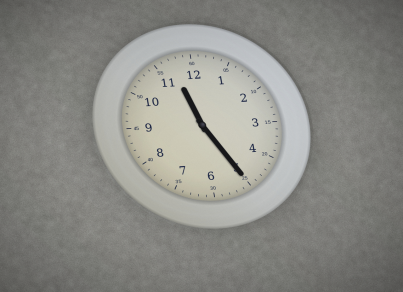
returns 11:25
